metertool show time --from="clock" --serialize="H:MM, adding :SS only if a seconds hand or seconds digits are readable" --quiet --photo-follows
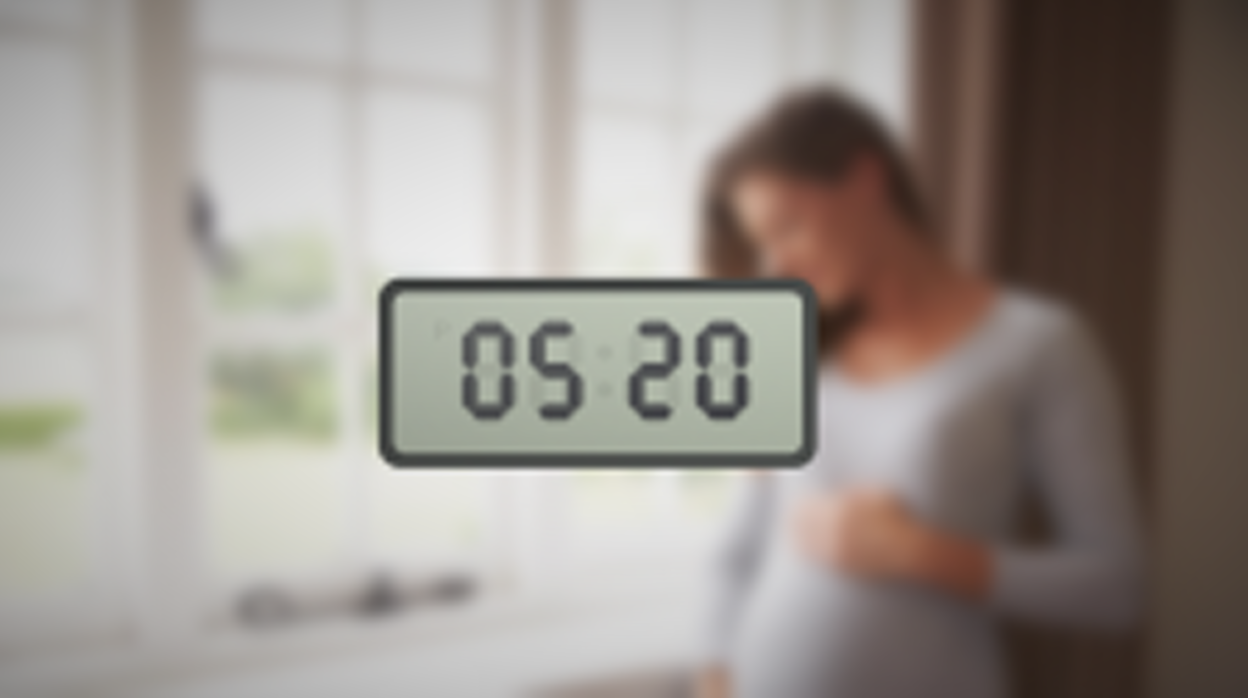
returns 5:20
